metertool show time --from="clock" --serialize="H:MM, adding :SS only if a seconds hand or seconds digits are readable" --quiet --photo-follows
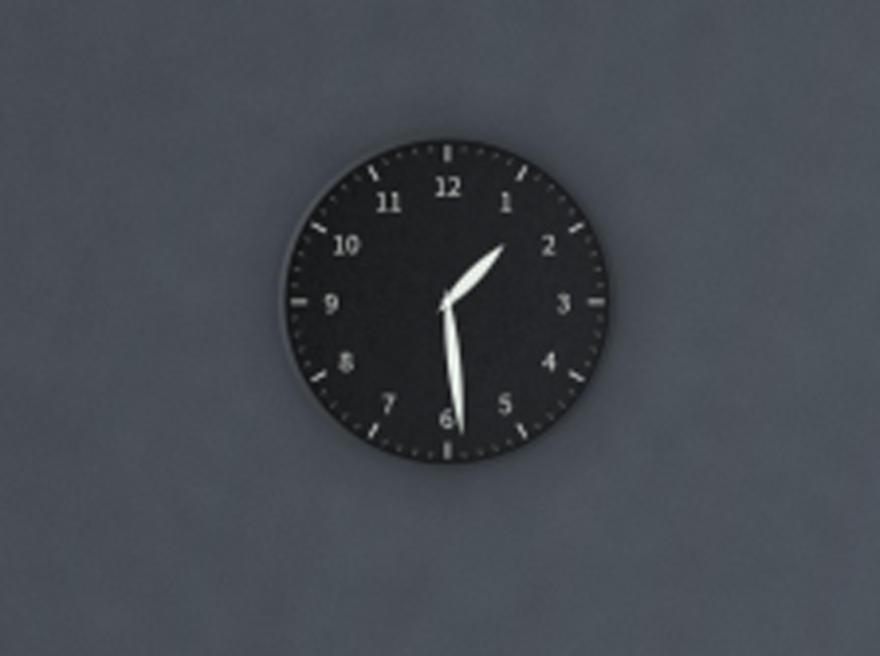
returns 1:29
